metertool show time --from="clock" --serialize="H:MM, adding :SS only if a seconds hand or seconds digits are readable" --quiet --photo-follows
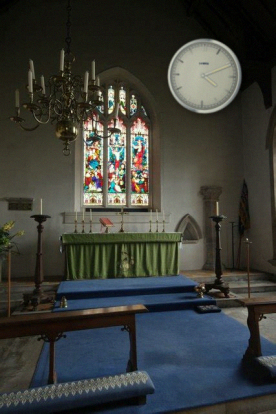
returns 4:11
